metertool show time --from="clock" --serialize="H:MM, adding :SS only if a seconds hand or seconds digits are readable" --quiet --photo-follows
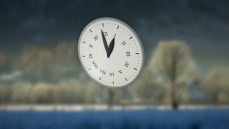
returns 12:59
